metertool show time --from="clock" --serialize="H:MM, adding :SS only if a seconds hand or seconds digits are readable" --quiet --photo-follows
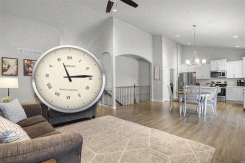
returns 11:14
